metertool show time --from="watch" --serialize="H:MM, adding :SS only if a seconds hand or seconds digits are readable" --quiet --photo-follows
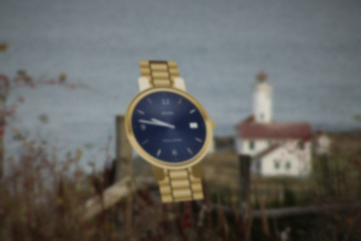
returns 9:47
